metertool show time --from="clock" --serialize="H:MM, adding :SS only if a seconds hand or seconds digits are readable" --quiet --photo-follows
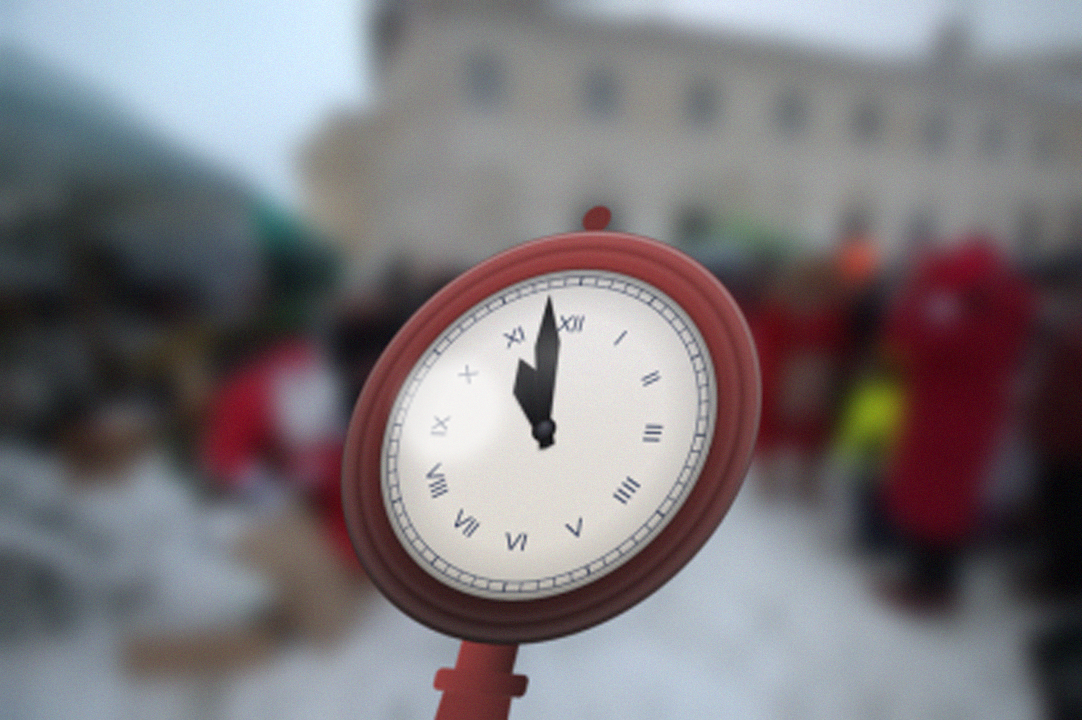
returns 10:58
